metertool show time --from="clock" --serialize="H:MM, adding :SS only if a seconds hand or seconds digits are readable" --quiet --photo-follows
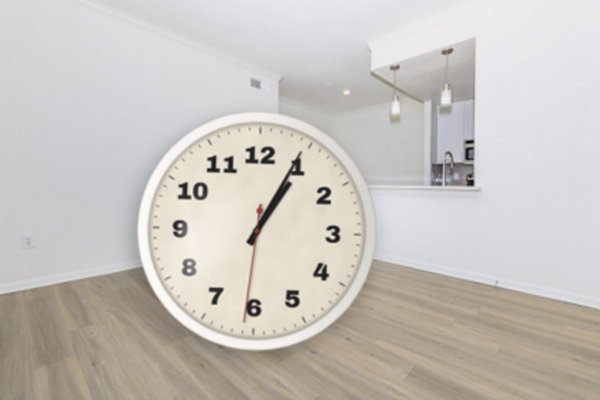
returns 1:04:31
